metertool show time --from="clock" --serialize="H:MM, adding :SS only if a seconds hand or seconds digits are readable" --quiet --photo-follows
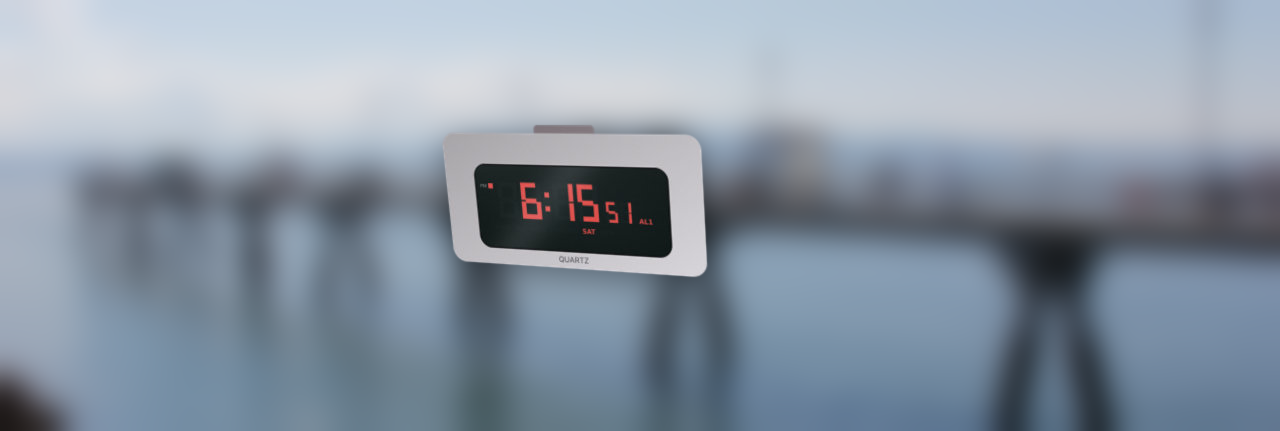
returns 6:15:51
